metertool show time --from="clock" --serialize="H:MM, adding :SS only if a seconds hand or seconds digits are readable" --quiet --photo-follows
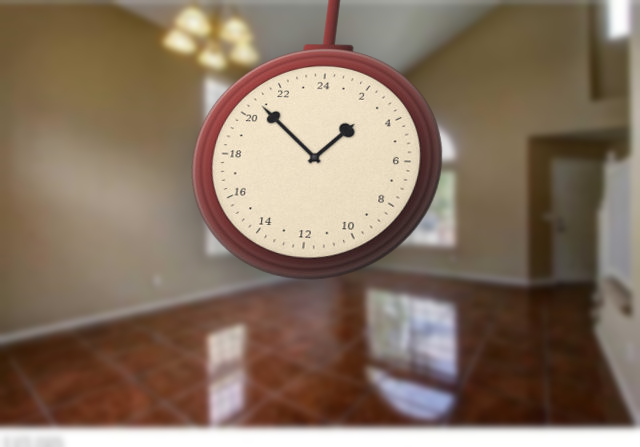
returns 2:52
